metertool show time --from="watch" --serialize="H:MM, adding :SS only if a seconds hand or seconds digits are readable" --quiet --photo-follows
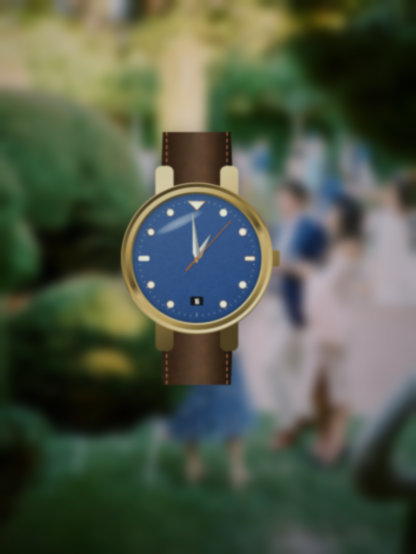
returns 12:59:07
